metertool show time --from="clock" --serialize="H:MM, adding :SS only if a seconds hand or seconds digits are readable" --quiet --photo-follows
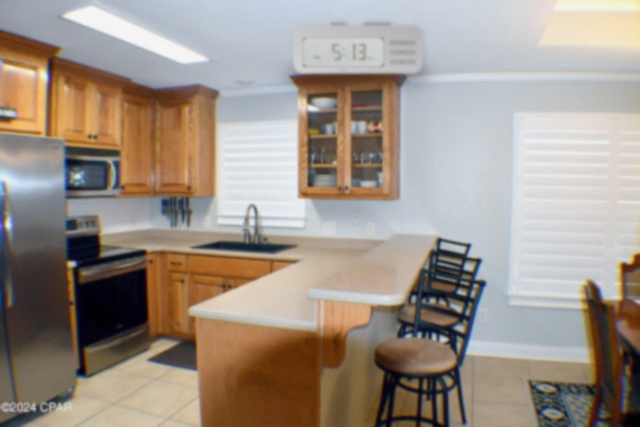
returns 5:13
